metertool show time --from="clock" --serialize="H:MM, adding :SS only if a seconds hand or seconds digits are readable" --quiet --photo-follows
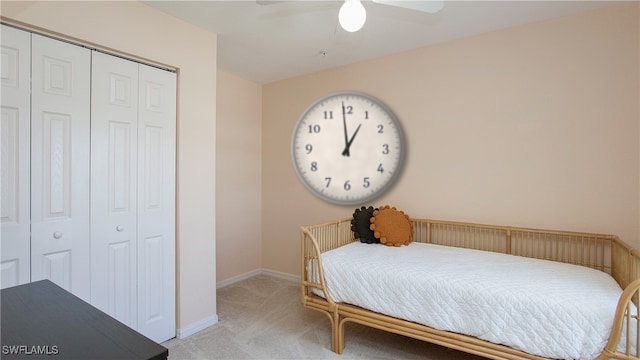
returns 12:59
